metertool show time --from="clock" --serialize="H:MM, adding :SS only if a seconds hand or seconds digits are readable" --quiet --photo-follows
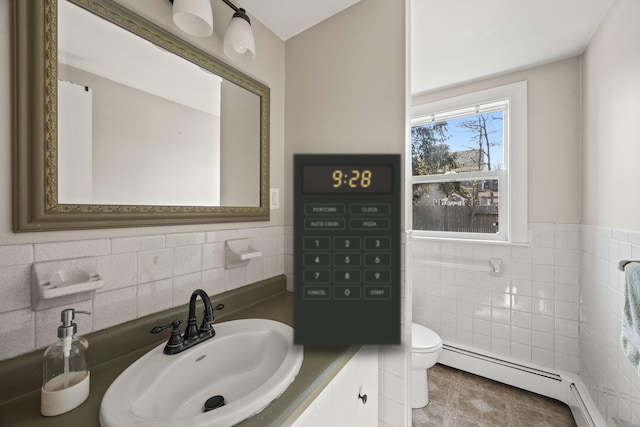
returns 9:28
